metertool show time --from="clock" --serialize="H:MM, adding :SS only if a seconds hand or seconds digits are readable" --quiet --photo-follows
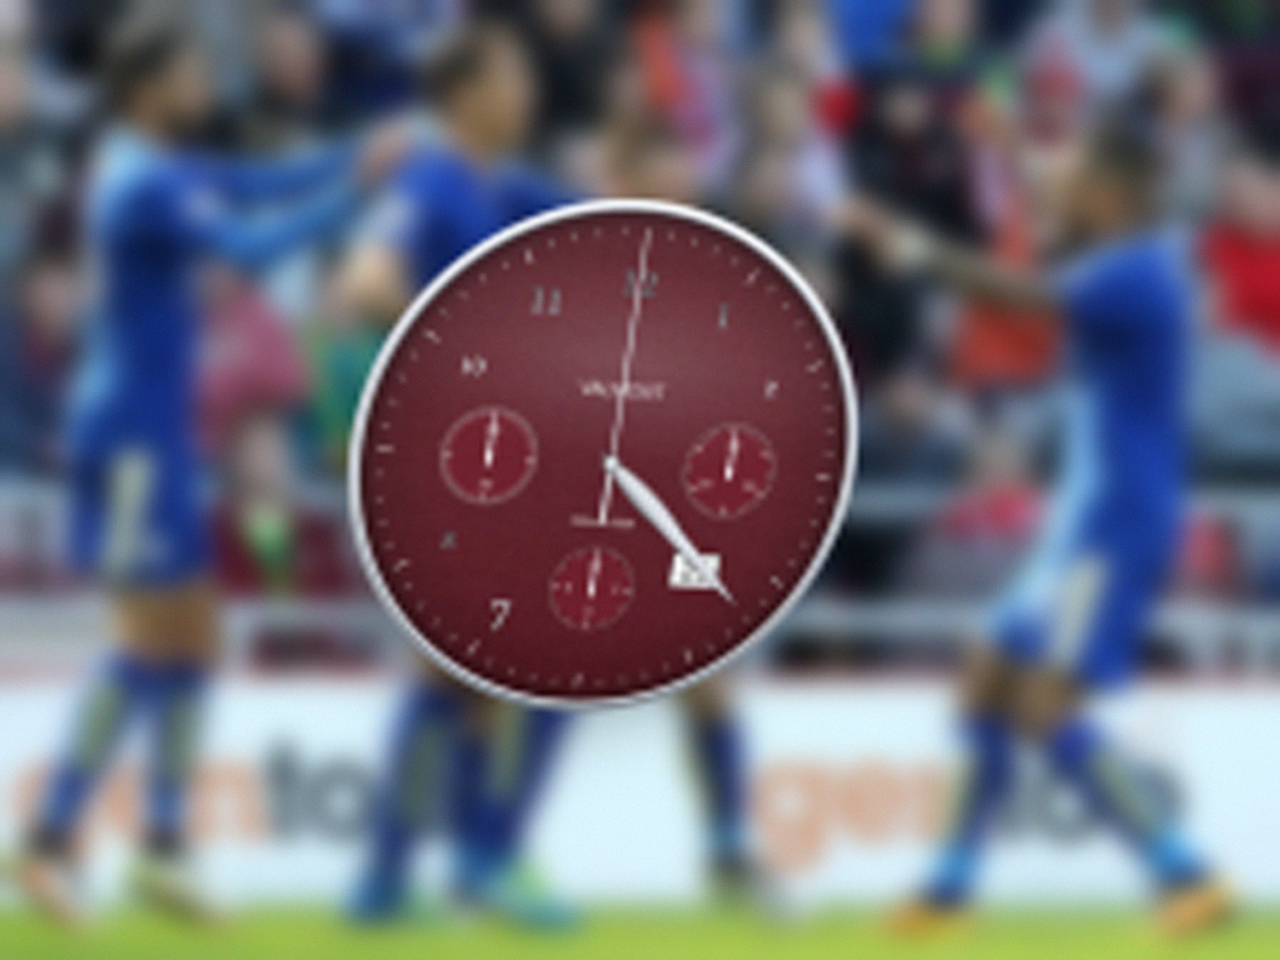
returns 4:22
